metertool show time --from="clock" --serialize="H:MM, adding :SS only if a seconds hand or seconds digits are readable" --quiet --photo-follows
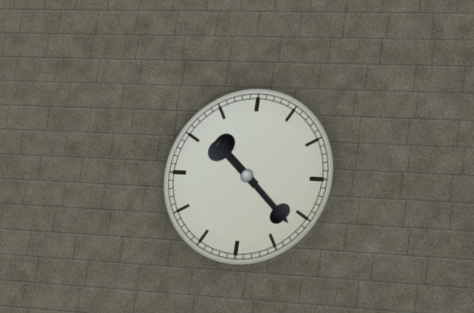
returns 10:22
